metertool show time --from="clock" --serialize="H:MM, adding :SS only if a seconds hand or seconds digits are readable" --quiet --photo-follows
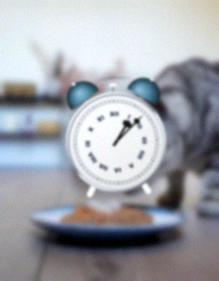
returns 1:08
